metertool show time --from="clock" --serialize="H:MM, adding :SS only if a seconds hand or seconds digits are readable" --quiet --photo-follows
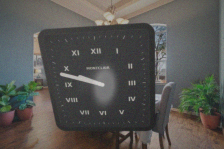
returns 9:48
